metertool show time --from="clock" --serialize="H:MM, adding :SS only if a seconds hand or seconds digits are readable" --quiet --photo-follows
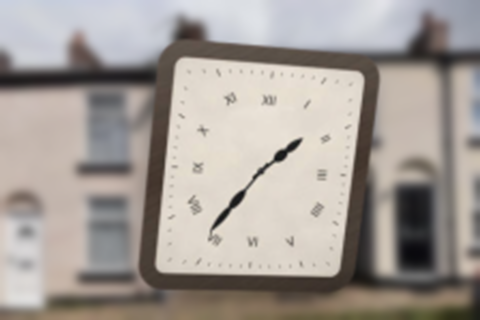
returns 1:36
